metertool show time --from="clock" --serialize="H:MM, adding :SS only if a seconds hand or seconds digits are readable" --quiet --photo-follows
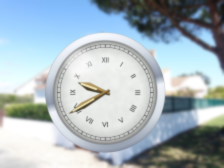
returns 9:40
